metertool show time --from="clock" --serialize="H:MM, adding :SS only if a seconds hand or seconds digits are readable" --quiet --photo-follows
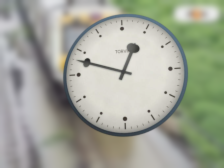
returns 12:48
